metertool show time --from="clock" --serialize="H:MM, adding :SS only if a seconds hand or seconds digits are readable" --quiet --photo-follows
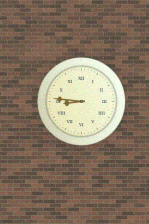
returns 8:46
